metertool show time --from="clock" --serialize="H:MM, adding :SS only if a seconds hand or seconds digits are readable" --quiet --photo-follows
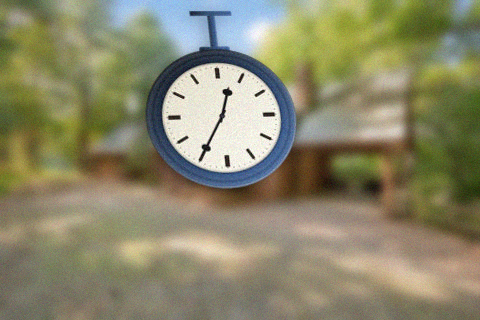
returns 12:35
